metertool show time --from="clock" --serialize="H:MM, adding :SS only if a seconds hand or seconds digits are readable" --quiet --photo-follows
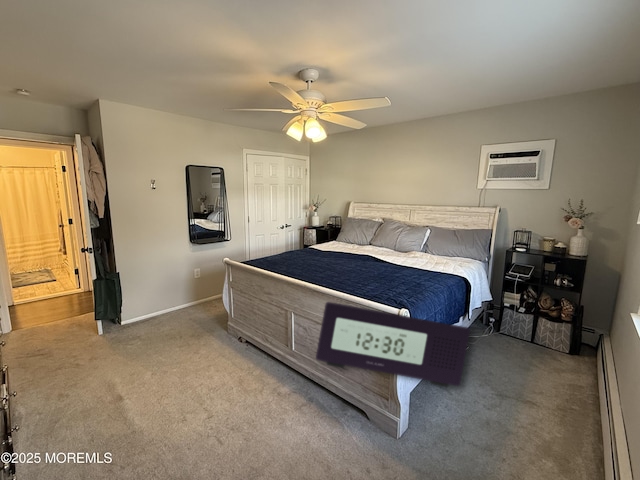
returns 12:30
